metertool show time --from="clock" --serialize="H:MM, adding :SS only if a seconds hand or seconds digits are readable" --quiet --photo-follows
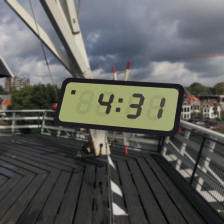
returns 4:31
